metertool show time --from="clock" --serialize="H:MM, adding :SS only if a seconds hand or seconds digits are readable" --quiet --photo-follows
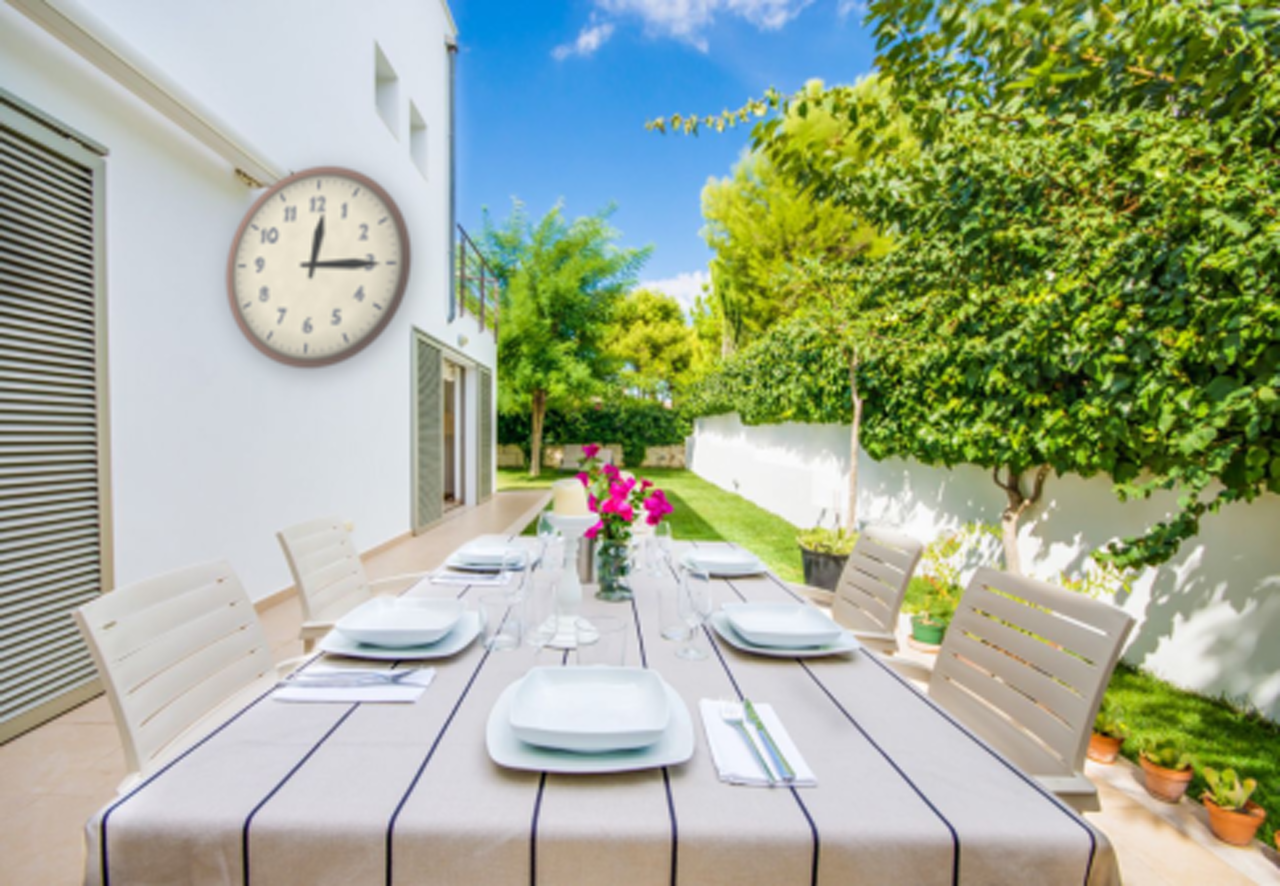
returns 12:15
